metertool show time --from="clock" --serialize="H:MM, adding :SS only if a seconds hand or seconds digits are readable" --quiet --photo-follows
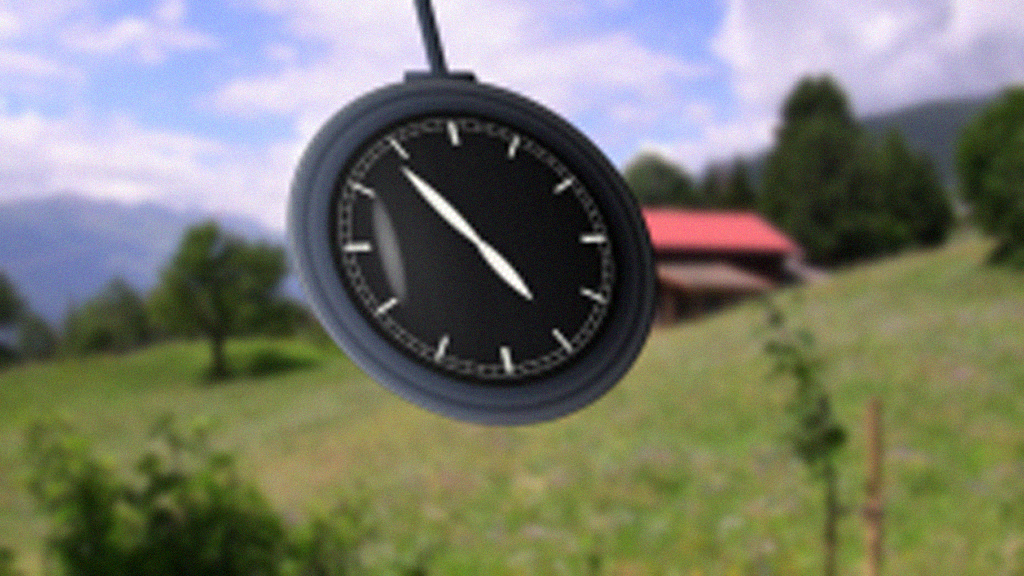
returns 4:54
